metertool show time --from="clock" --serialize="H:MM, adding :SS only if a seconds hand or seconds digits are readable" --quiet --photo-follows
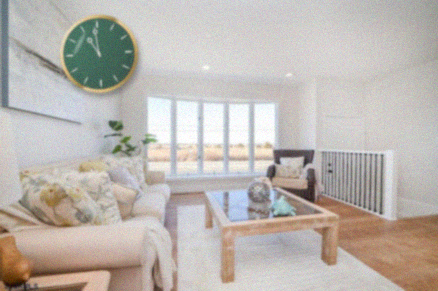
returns 10:59
